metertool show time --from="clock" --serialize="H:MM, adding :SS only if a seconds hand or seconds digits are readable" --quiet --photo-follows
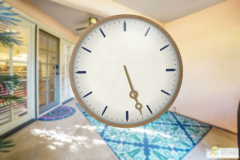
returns 5:27
